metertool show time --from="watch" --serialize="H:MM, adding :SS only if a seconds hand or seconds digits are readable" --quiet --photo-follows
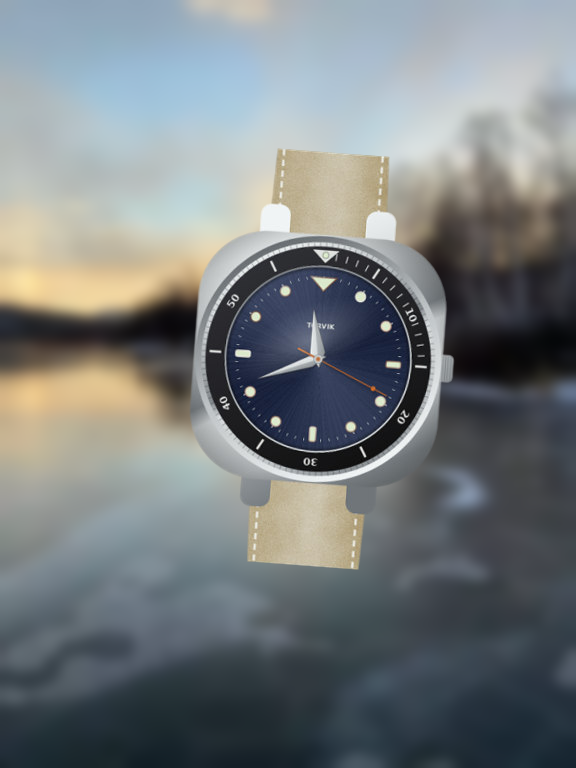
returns 11:41:19
